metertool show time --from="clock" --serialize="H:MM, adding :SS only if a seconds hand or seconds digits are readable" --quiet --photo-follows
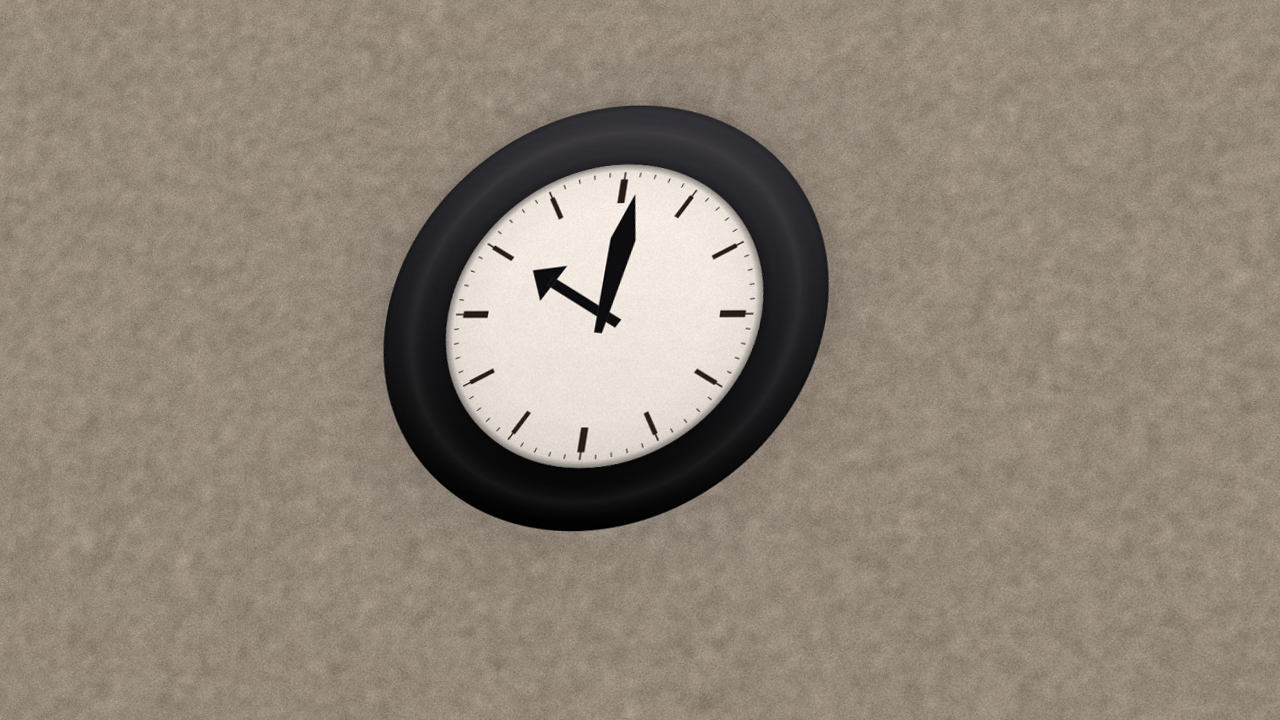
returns 10:01
